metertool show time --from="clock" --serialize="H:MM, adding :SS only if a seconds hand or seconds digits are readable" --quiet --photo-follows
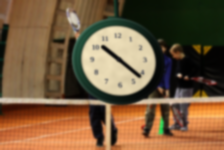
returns 10:22
